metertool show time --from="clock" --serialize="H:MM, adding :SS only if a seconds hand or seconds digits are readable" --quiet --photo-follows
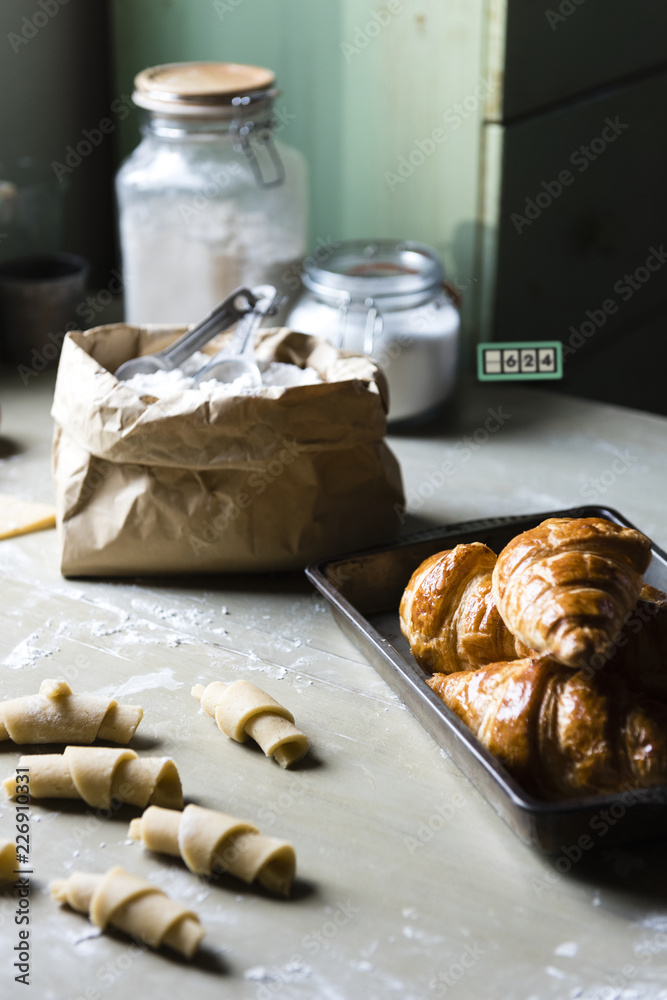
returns 6:24
